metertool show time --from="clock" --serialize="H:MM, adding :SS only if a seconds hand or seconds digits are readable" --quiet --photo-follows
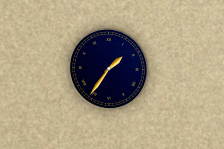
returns 1:36
